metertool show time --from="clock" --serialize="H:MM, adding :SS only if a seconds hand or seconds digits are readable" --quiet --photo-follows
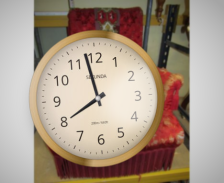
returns 7:58
